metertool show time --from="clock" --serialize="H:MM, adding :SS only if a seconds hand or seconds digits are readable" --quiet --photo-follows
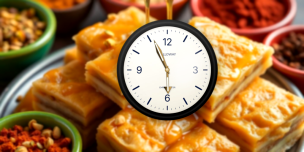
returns 5:56
